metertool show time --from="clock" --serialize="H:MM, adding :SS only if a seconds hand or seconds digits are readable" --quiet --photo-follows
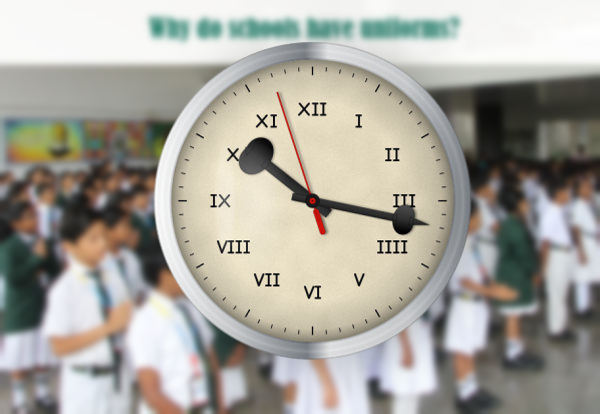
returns 10:16:57
